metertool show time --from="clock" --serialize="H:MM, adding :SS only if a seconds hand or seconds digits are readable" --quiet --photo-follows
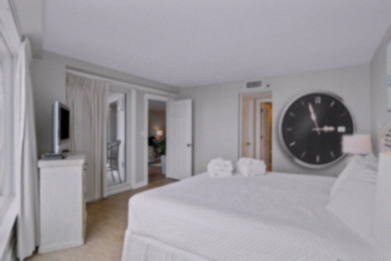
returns 2:57
